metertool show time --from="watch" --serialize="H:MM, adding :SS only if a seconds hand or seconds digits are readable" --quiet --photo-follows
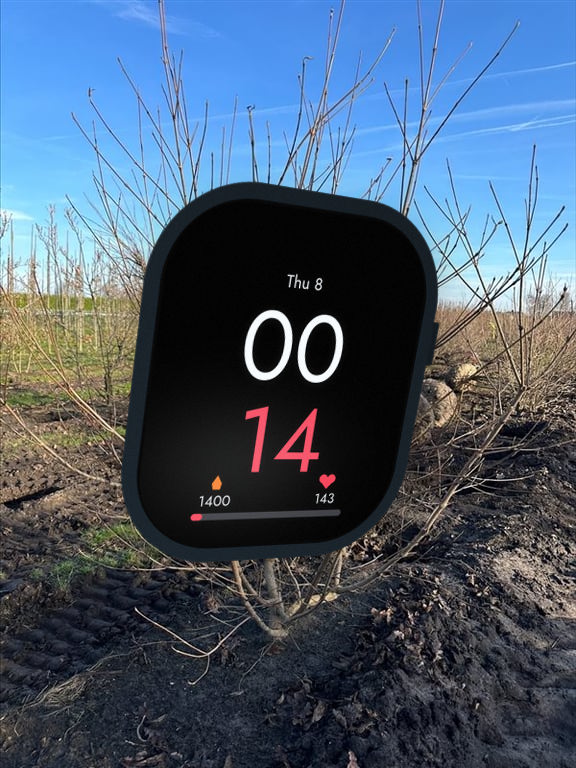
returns 0:14
